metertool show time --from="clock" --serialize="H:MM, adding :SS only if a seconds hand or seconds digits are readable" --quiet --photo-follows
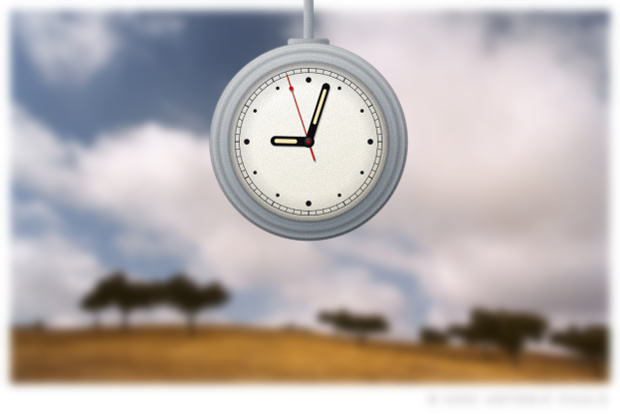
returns 9:02:57
